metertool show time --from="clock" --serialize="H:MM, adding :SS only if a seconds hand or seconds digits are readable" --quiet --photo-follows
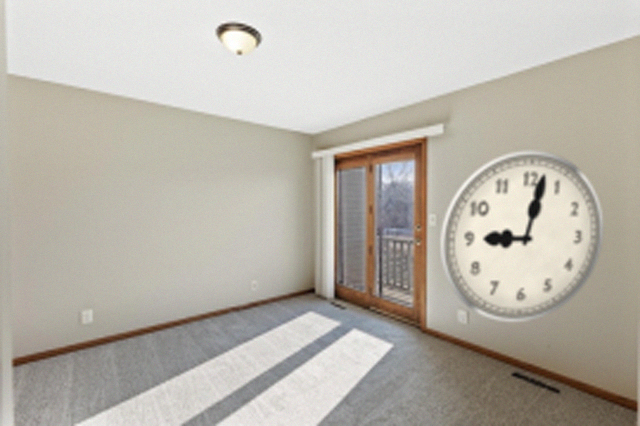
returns 9:02
